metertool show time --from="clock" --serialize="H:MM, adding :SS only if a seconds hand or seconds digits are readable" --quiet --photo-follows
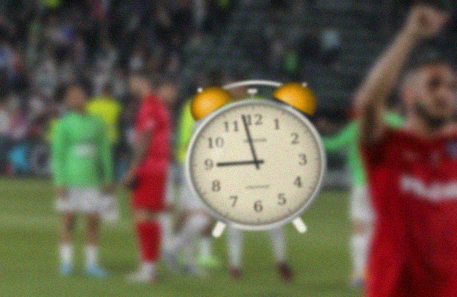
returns 8:58
